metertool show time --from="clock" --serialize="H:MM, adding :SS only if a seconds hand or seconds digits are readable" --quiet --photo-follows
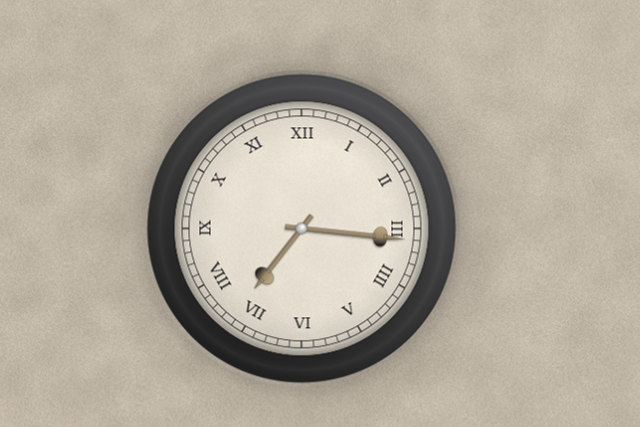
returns 7:16
